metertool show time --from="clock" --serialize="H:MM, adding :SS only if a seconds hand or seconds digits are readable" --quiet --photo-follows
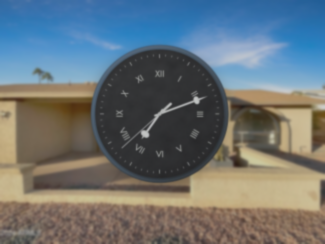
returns 7:11:38
